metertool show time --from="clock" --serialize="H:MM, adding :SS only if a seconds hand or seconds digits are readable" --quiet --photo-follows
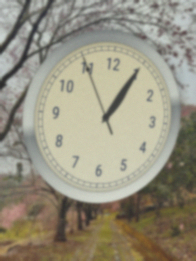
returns 1:04:55
